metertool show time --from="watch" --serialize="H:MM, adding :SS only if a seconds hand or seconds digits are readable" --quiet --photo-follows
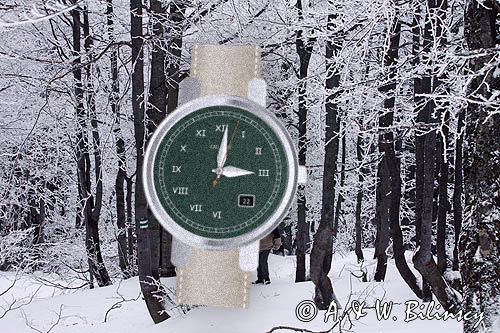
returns 3:01:03
